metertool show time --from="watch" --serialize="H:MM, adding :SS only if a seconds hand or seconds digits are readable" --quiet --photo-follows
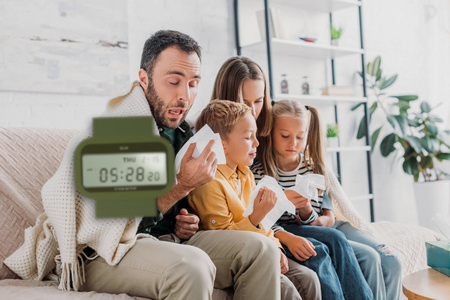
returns 5:28
